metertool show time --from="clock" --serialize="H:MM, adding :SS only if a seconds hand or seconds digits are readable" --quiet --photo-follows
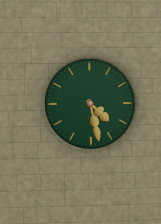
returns 4:28
